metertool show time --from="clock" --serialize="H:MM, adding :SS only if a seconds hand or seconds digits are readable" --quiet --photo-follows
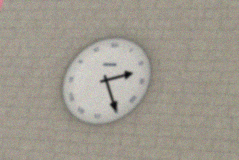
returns 2:25
